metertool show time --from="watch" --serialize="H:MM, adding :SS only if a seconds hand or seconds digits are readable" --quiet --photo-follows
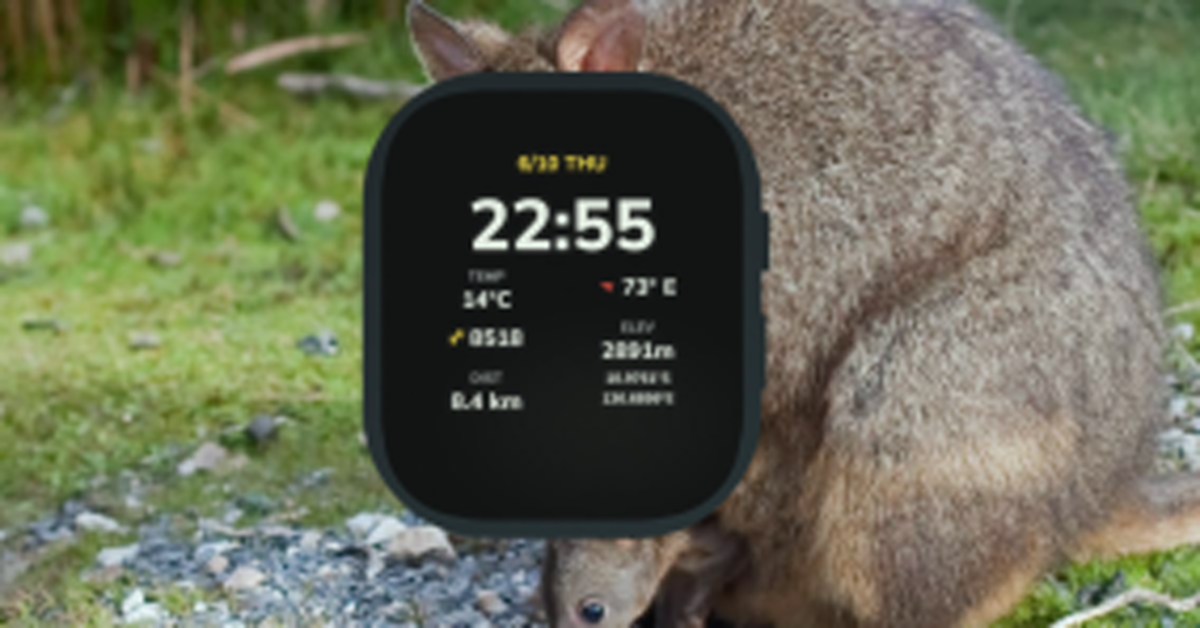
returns 22:55
